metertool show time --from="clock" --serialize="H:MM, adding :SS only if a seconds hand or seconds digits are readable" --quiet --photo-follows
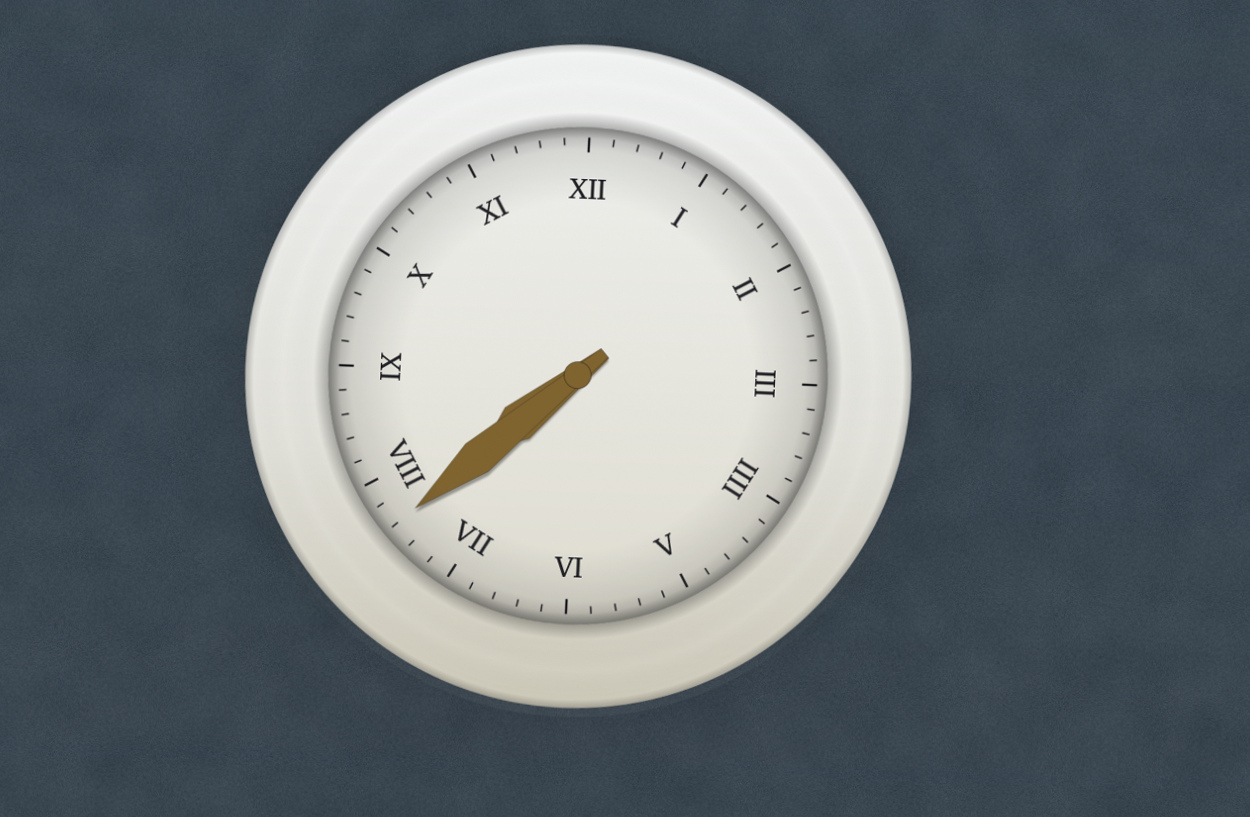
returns 7:38
